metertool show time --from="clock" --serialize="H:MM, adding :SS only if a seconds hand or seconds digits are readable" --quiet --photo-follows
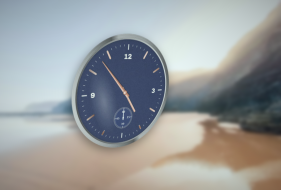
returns 4:53
